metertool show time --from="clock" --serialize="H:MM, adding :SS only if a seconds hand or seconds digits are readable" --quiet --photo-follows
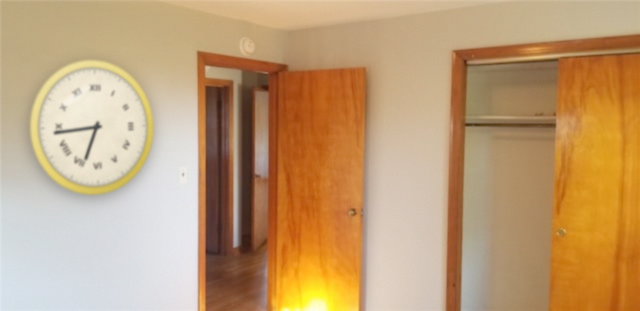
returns 6:44
